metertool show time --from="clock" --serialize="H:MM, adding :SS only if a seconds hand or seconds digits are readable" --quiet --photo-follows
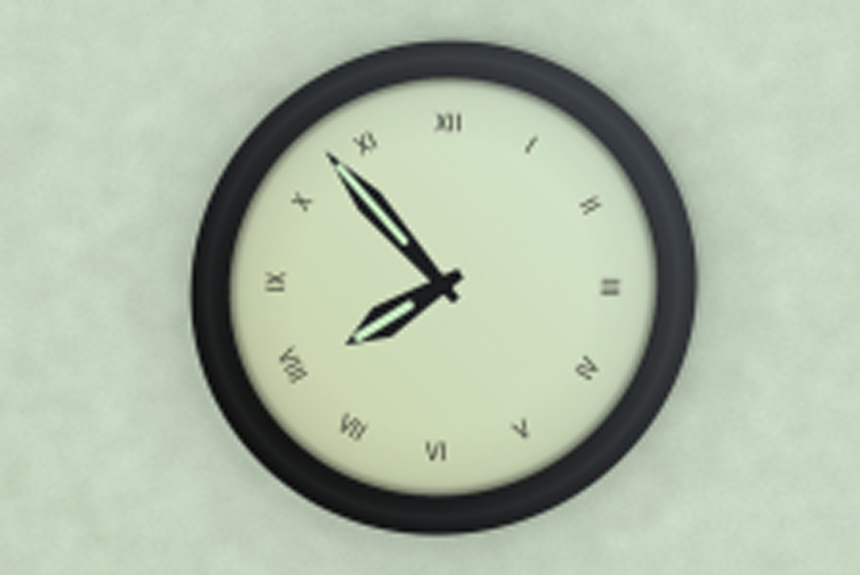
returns 7:53
